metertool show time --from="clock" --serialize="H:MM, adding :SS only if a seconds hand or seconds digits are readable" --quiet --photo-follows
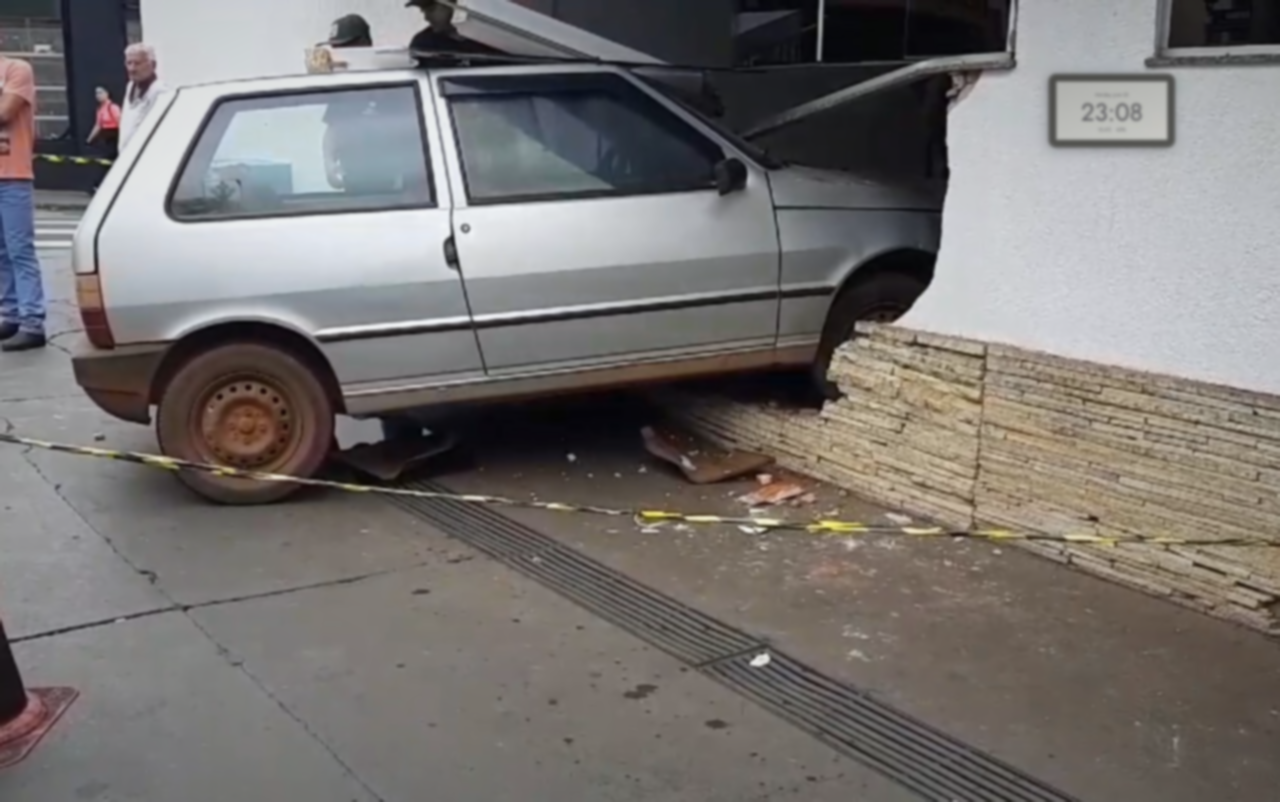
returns 23:08
